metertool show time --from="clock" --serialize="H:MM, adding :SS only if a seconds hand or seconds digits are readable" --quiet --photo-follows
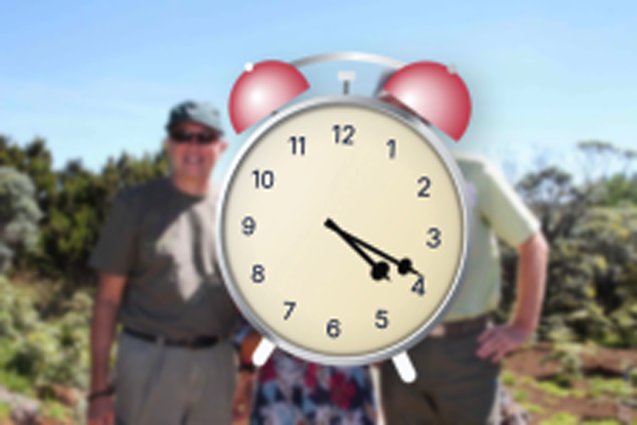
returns 4:19
